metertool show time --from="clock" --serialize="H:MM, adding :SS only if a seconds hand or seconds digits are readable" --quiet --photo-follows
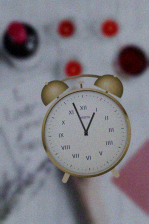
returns 12:57
